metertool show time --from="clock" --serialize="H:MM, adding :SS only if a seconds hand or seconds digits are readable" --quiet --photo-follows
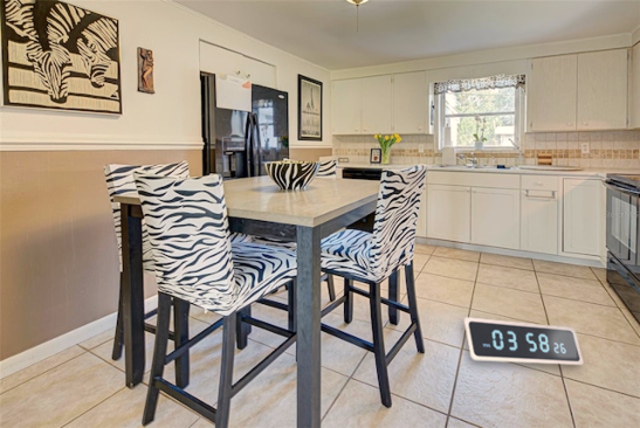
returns 3:58:26
